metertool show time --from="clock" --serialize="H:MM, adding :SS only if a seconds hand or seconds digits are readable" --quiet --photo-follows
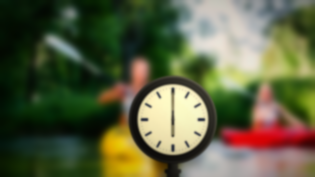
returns 6:00
